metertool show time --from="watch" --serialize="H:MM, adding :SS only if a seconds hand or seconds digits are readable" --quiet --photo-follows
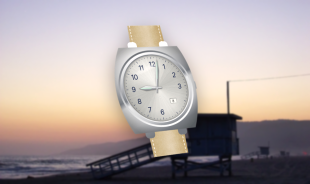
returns 9:02
